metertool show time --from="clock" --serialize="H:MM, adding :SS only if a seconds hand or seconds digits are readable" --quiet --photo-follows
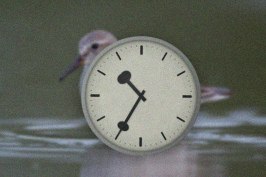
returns 10:35
